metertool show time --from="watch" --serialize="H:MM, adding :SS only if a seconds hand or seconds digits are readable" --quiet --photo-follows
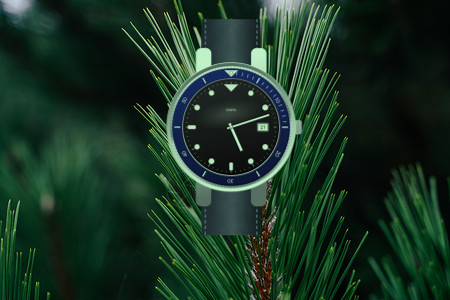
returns 5:12
